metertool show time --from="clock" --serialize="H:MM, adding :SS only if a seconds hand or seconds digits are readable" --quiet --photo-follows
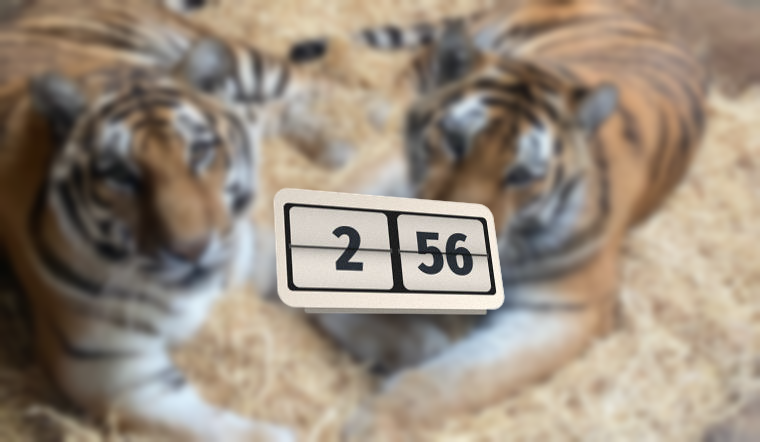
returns 2:56
